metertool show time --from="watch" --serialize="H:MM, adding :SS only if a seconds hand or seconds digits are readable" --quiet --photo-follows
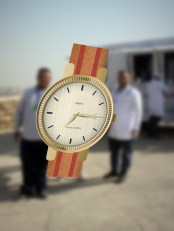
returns 7:15
